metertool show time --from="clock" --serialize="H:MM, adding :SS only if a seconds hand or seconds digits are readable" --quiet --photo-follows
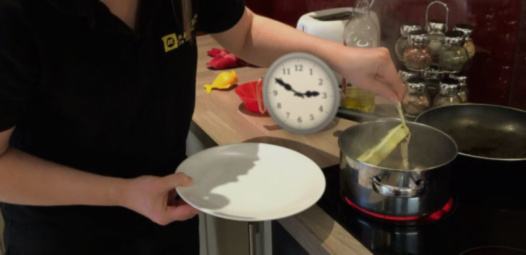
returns 2:50
